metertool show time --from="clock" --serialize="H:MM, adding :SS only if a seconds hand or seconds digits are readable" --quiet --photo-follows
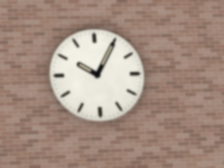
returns 10:05
